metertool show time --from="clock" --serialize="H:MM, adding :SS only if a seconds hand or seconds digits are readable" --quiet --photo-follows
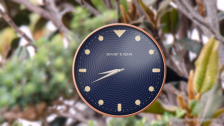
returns 8:41
